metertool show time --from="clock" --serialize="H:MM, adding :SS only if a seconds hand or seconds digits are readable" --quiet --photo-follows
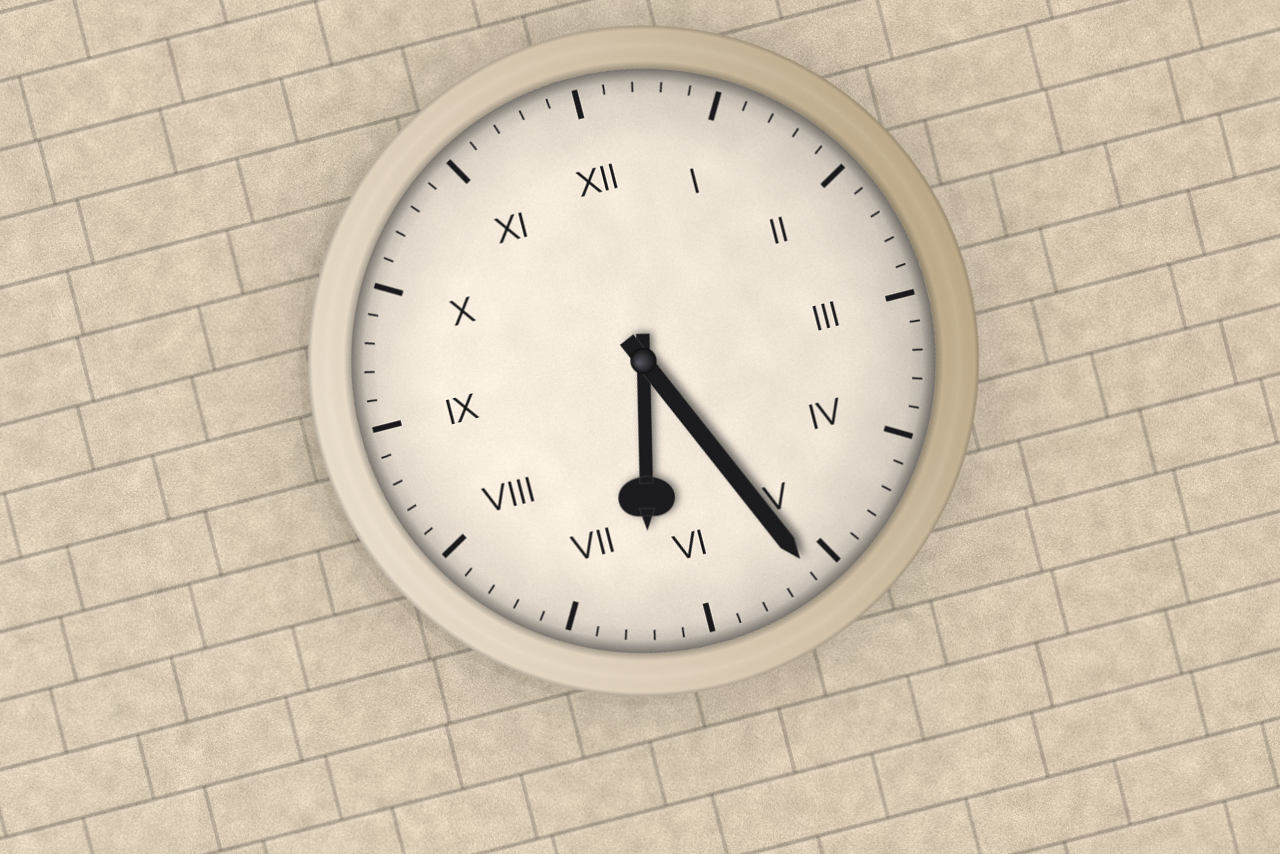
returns 6:26
